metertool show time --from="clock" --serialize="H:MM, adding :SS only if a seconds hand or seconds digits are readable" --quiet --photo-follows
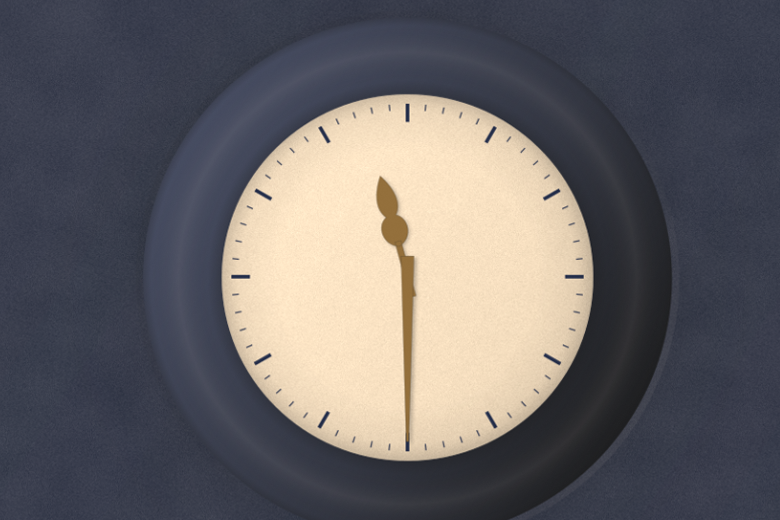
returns 11:30
